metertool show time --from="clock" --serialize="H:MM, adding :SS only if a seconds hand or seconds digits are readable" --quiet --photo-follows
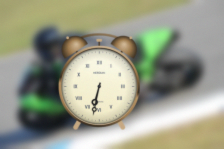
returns 6:32
